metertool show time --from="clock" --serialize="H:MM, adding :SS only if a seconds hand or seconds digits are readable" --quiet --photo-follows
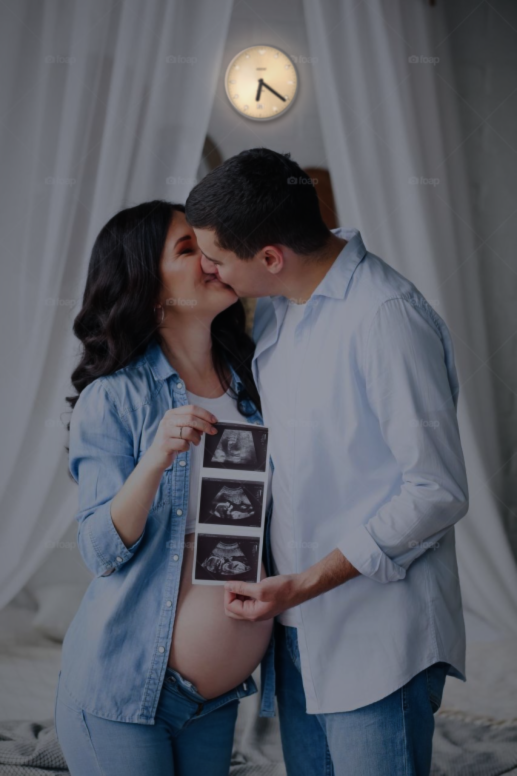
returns 6:21
